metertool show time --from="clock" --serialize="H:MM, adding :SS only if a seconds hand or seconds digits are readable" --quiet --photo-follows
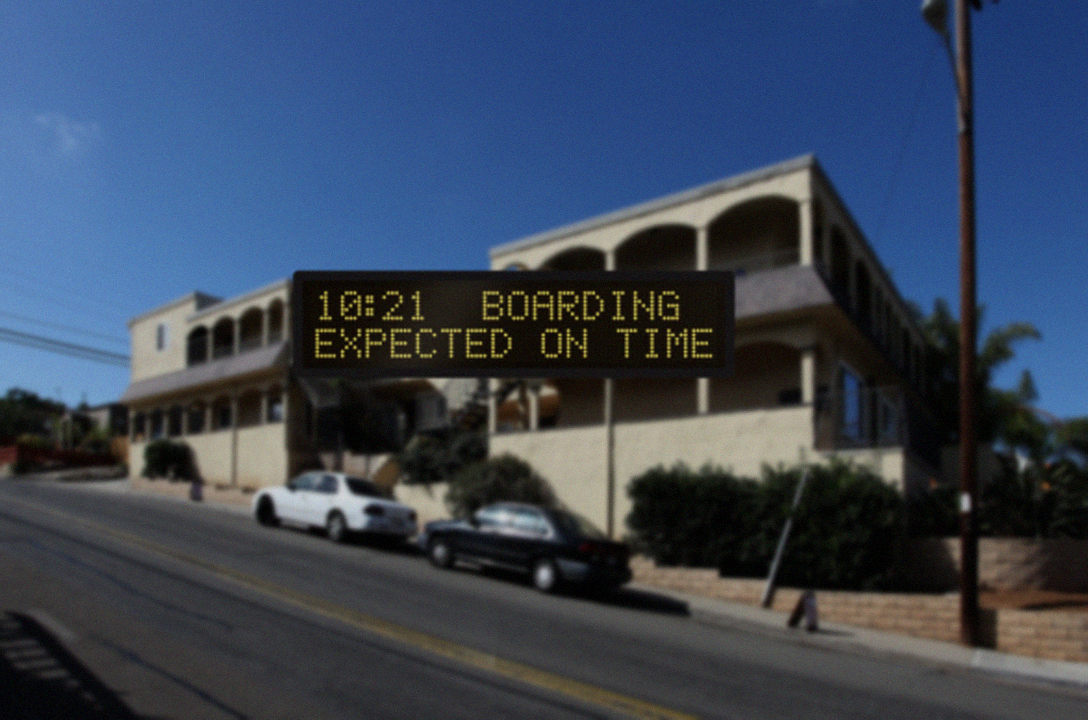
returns 10:21
